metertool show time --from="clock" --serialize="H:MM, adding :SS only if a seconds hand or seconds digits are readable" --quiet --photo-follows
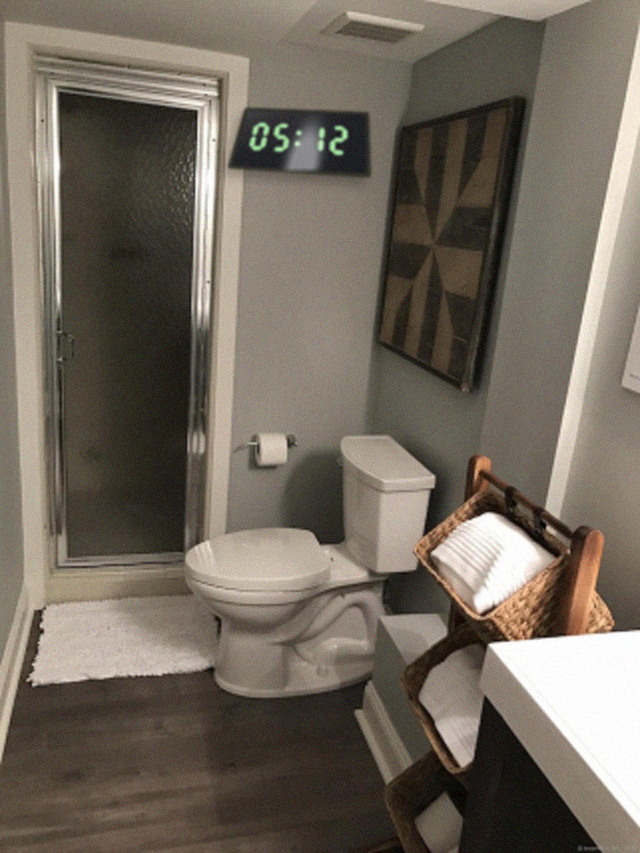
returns 5:12
